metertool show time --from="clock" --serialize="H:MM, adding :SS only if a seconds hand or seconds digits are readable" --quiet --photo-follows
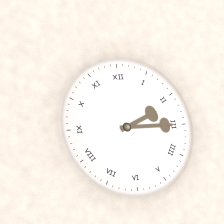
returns 2:15
